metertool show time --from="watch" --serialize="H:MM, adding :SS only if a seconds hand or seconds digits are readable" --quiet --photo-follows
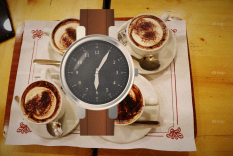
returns 6:05
